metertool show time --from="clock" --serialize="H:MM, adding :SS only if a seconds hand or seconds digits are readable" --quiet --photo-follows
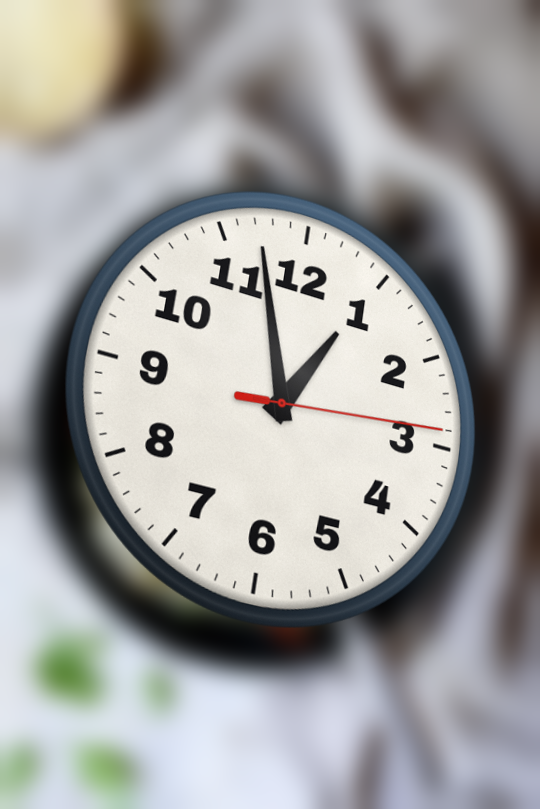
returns 12:57:14
